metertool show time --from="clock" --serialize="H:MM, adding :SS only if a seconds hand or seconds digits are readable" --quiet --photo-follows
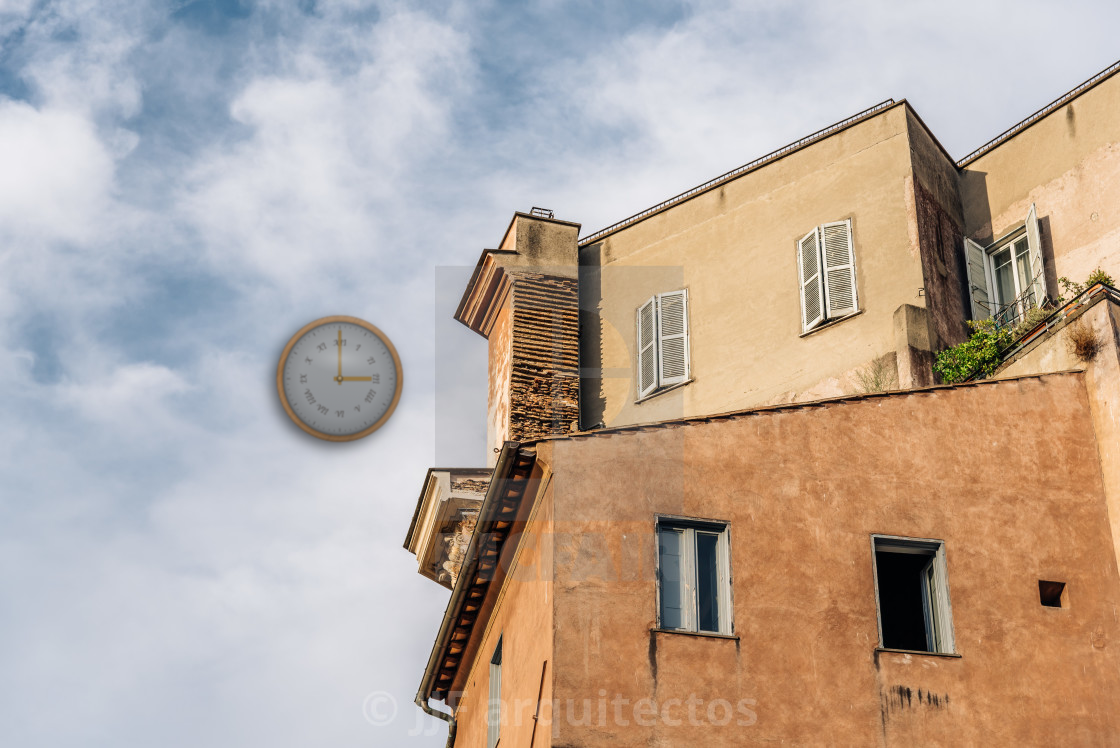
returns 3:00
